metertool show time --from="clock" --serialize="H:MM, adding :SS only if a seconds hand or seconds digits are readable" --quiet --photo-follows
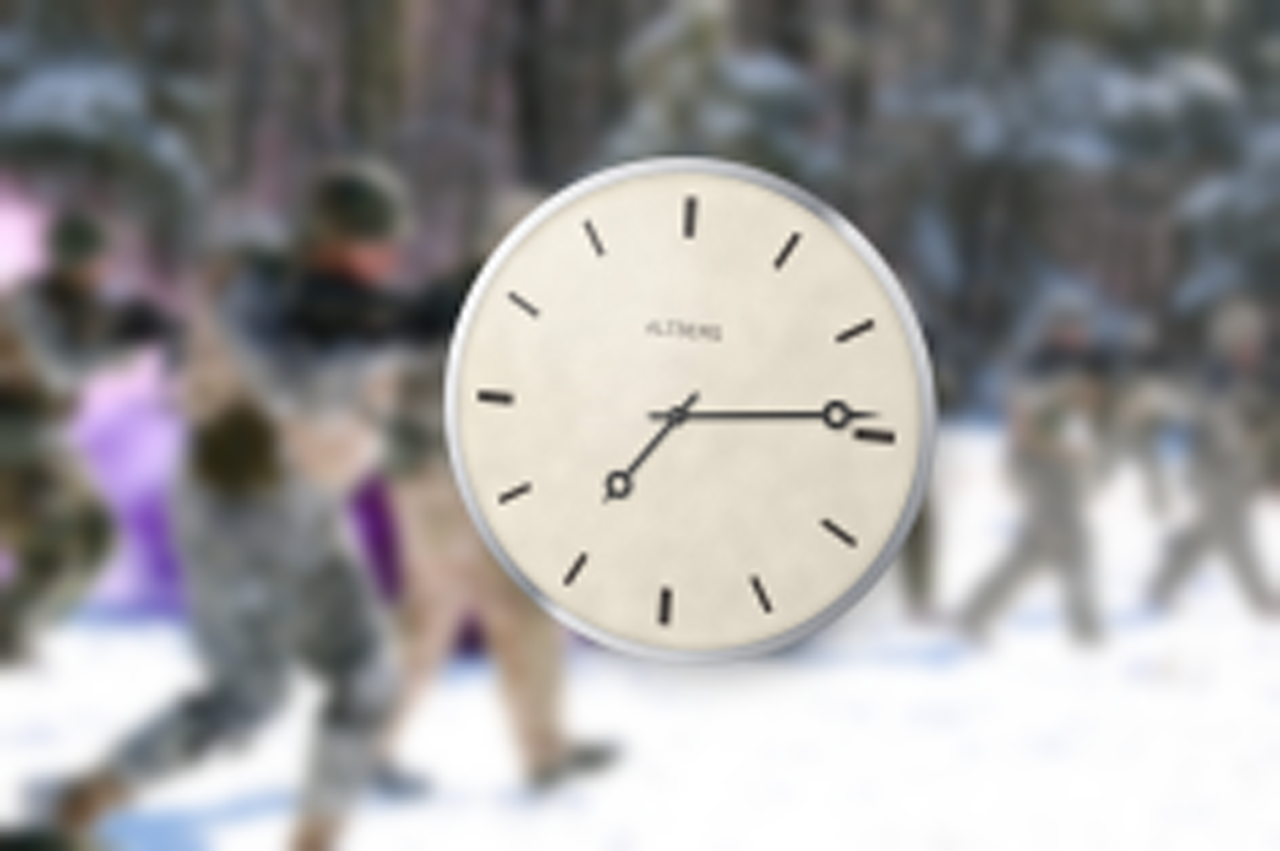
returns 7:14
